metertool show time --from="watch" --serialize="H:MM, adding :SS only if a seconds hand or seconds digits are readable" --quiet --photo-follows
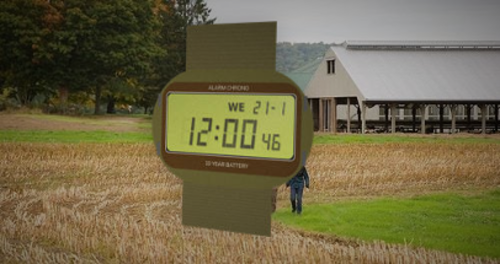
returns 12:00:46
